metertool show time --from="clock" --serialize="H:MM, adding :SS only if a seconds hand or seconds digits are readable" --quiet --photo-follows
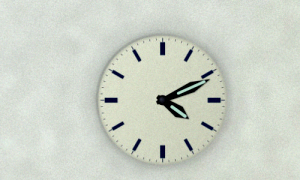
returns 4:11
